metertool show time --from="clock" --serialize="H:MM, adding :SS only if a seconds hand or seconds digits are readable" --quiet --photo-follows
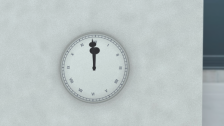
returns 11:59
